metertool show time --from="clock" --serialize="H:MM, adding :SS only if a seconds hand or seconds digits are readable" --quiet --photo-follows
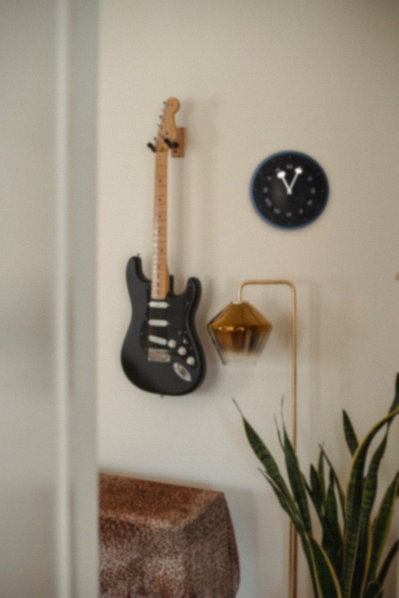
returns 11:04
